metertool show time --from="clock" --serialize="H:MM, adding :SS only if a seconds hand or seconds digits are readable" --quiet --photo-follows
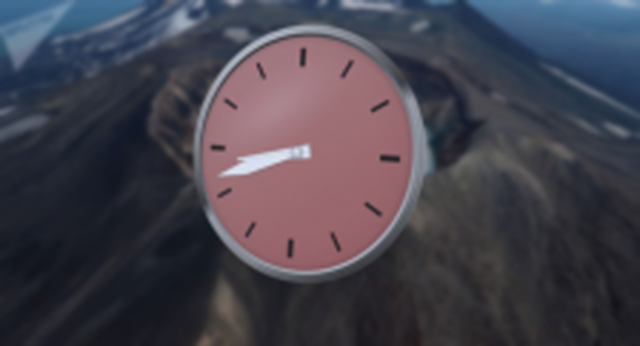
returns 8:42
